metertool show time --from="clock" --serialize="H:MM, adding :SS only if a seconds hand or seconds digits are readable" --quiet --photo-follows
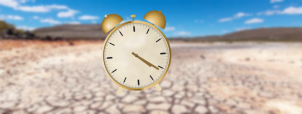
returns 4:21
